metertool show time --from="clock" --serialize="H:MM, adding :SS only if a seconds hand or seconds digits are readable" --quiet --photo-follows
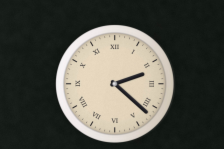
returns 2:22
